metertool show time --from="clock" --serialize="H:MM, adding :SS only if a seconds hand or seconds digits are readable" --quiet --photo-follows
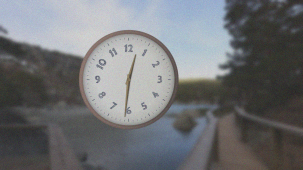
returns 12:31
